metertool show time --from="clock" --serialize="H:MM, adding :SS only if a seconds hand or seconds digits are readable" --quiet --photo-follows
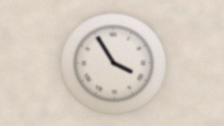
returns 3:55
